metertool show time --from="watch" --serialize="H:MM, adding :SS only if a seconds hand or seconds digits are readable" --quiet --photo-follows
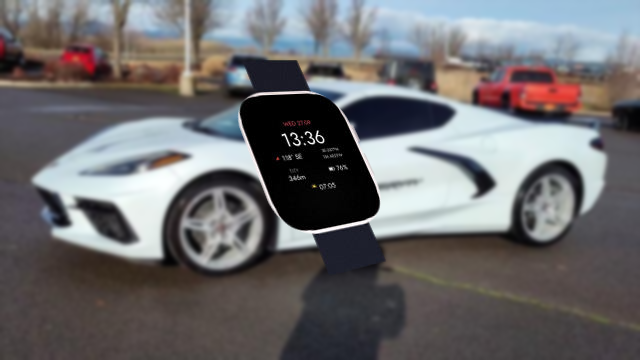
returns 13:36
